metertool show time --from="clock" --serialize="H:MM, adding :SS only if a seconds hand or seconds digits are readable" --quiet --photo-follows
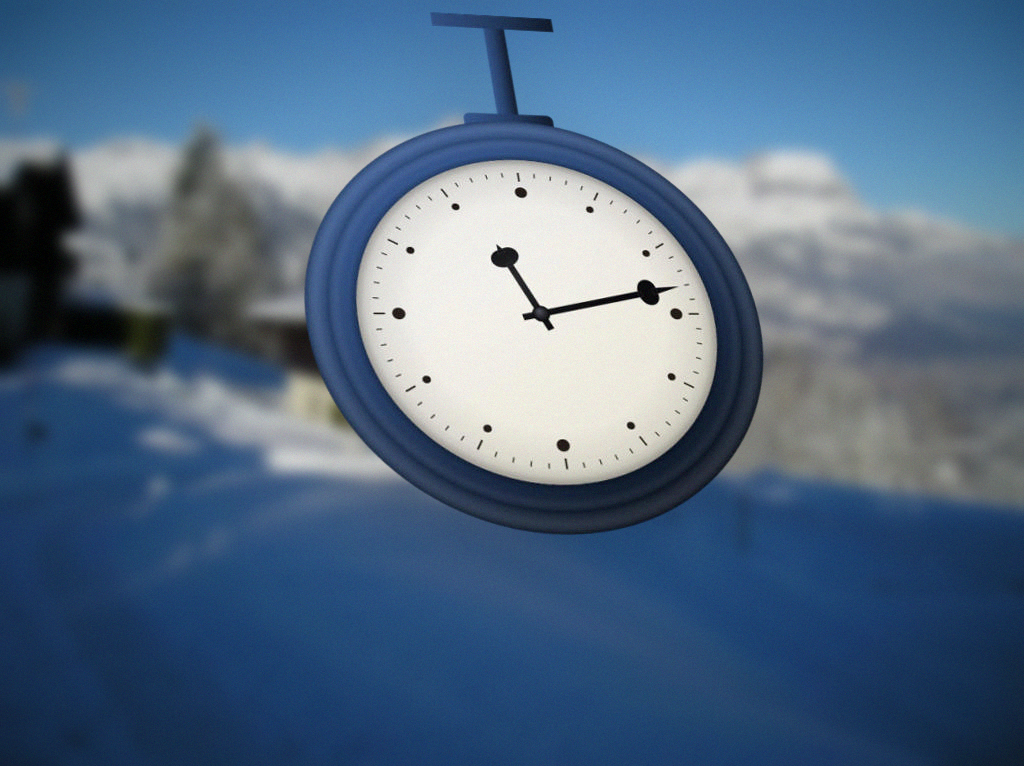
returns 11:13
